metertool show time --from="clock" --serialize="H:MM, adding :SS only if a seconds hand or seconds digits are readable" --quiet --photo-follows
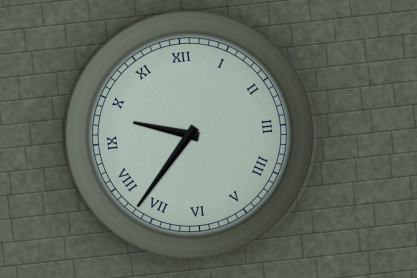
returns 9:37
